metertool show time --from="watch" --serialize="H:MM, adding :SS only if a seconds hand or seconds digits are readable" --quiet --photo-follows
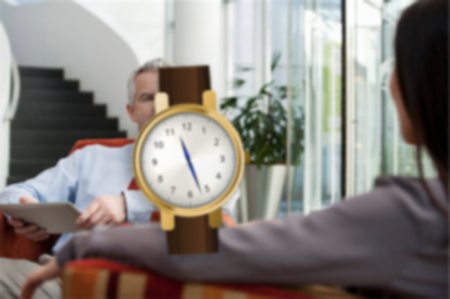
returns 11:27
